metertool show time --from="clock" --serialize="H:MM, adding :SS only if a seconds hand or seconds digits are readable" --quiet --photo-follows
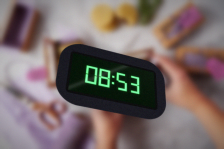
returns 8:53
